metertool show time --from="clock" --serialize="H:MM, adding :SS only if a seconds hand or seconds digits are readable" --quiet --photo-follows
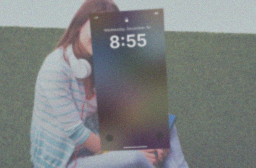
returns 8:55
